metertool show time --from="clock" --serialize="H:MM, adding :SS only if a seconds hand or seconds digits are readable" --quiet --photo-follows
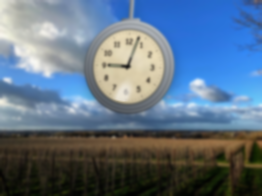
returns 9:03
